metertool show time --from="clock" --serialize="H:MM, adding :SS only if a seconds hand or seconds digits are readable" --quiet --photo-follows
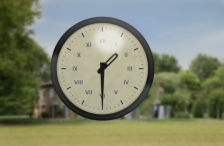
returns 1:30
